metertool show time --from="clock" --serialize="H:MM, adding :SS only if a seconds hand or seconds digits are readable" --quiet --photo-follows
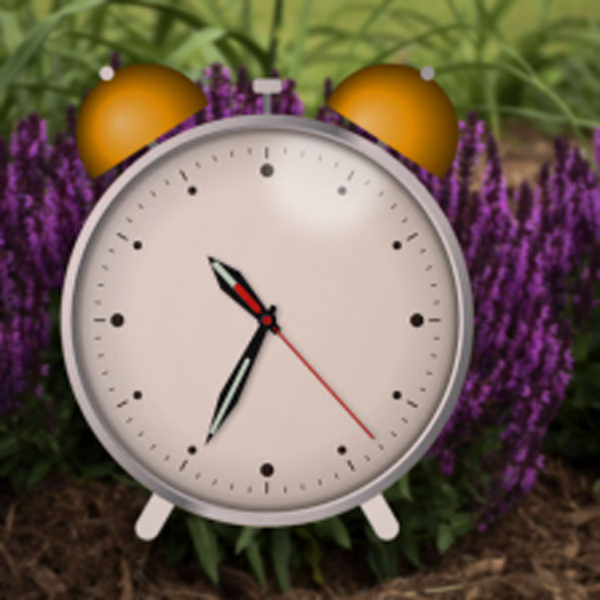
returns 10:34:23
